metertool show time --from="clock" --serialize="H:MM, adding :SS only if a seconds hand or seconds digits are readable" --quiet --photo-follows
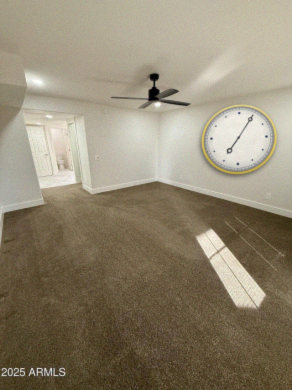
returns 7:05
